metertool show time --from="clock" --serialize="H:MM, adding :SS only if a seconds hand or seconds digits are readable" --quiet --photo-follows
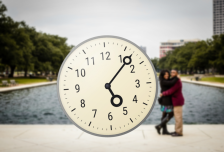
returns 5:07
